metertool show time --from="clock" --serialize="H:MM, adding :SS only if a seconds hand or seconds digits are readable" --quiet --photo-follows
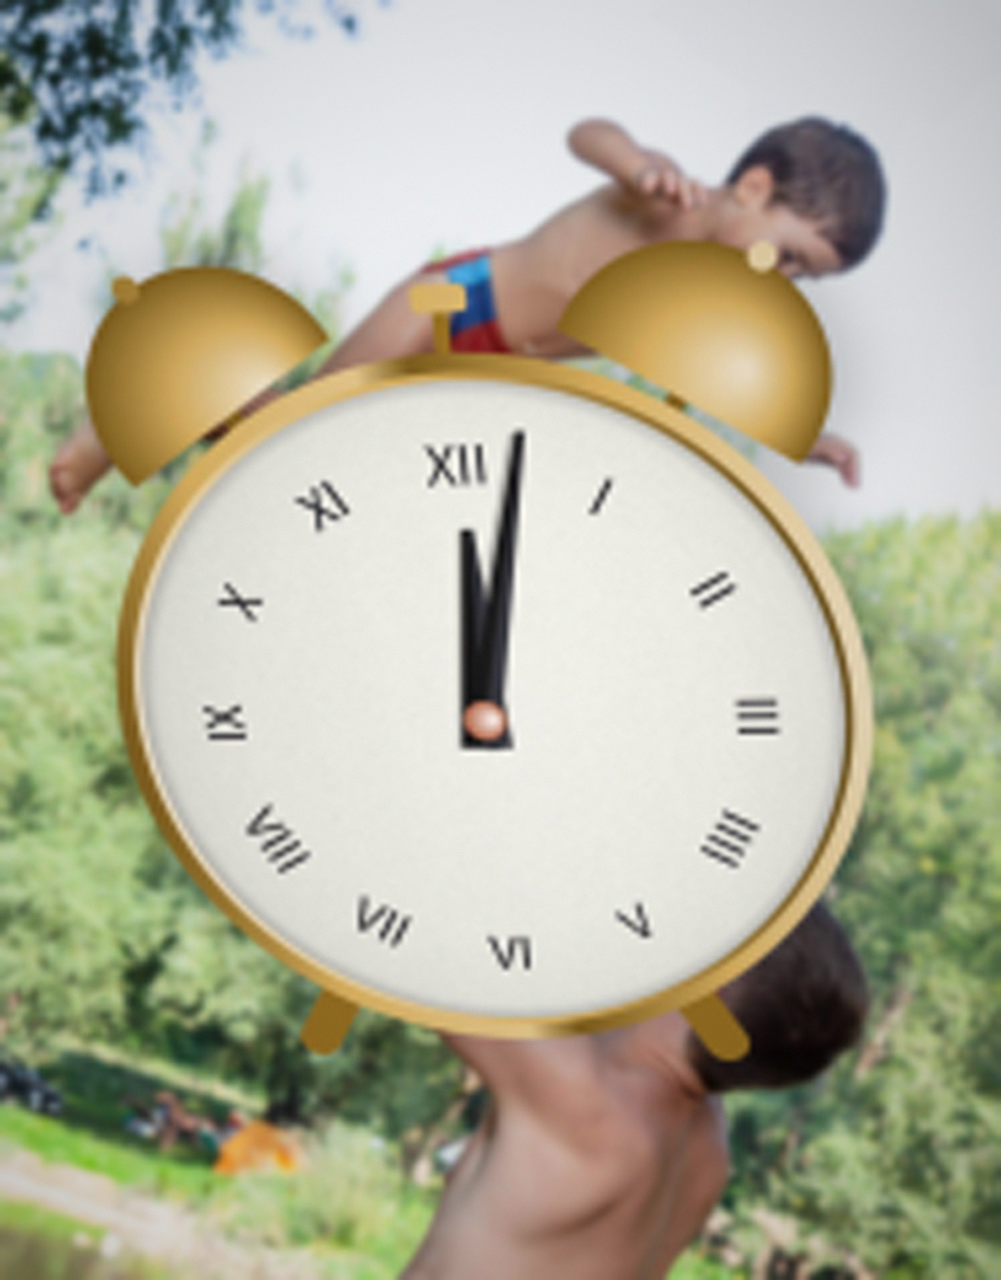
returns 12:02
